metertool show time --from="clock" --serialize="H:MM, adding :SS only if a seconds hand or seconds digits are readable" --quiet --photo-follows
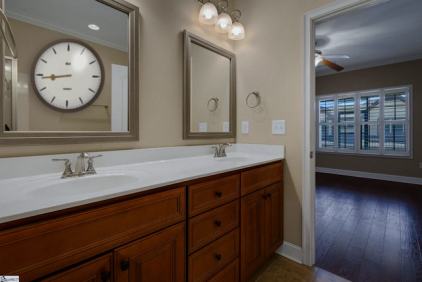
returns 8:44
